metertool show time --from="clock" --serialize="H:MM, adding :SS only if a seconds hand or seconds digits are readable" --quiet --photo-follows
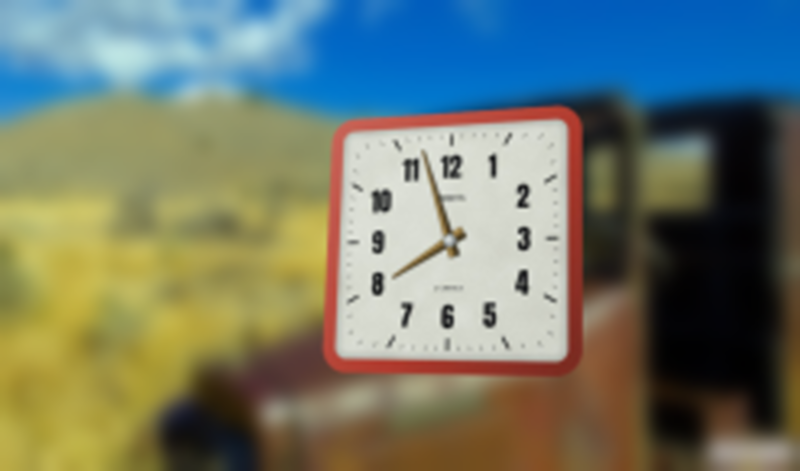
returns 7:57
